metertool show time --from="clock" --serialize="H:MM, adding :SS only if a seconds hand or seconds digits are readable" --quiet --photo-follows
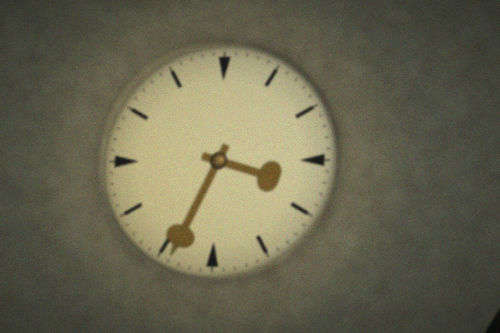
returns 3:34
